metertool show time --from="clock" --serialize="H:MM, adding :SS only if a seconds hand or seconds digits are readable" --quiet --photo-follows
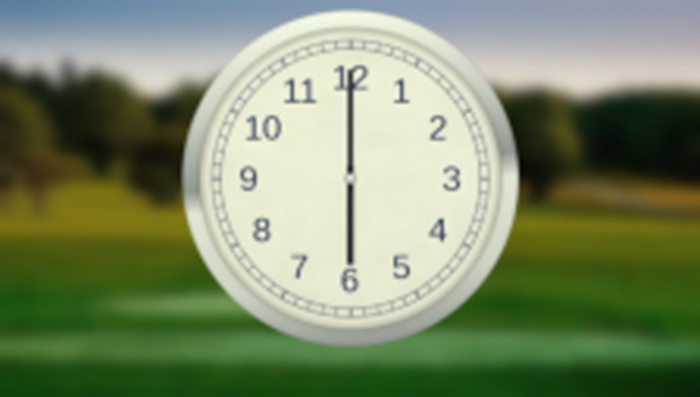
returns 6:00
